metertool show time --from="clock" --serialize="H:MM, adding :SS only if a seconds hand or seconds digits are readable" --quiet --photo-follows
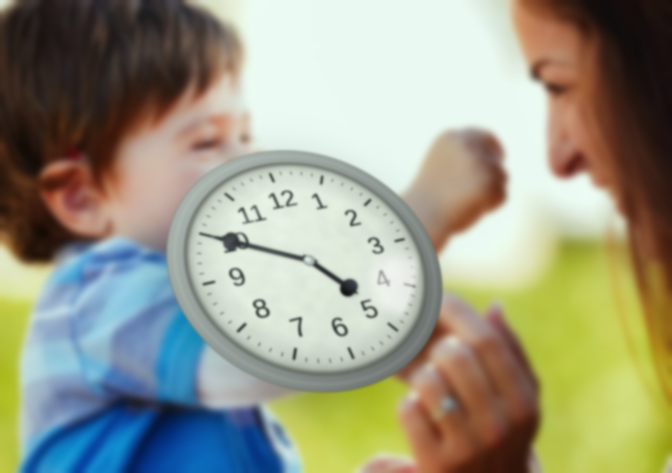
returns 4:50
